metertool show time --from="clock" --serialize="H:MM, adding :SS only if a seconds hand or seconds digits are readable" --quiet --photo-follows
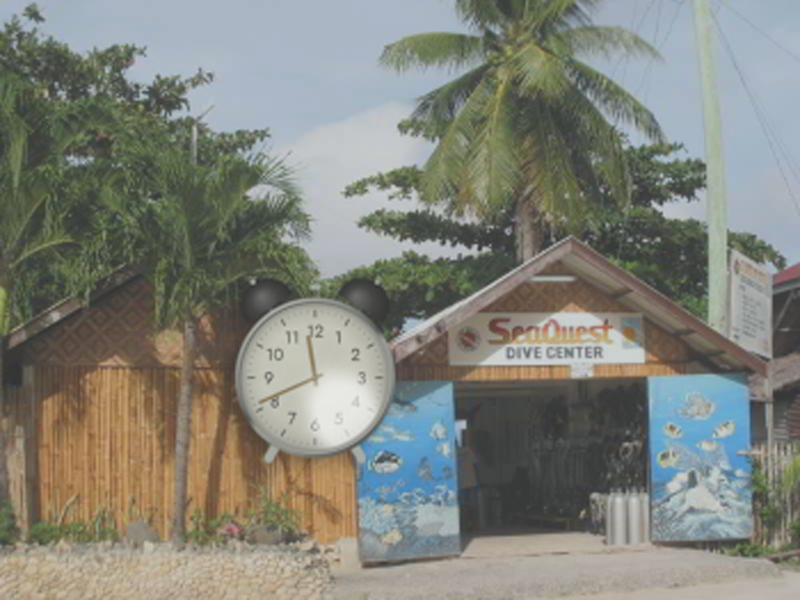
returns 11:41
